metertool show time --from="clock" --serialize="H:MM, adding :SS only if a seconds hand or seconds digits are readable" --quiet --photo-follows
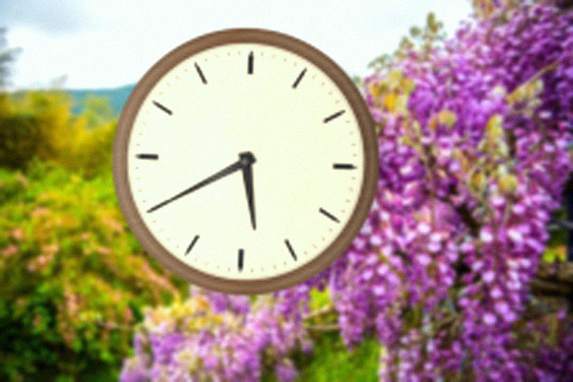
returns 5:40
